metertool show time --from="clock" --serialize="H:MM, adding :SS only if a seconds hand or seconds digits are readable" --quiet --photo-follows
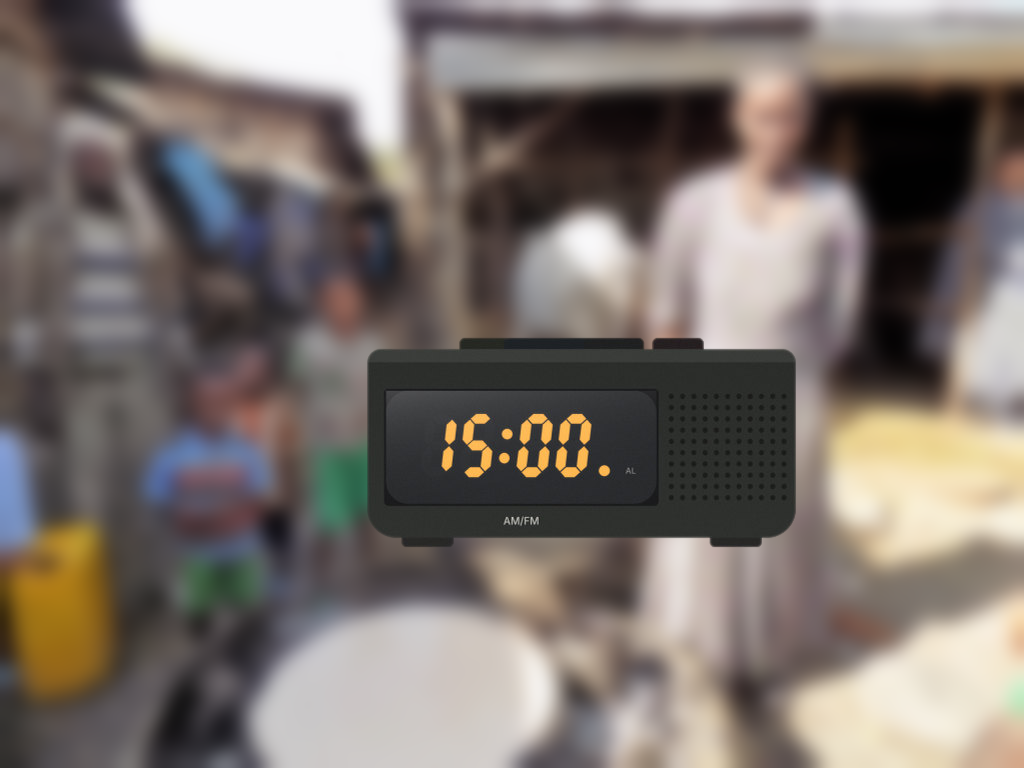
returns 15:00
